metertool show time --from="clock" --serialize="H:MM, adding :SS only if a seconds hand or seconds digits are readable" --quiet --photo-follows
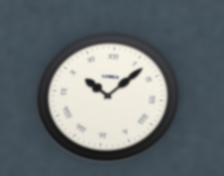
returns 10:07
